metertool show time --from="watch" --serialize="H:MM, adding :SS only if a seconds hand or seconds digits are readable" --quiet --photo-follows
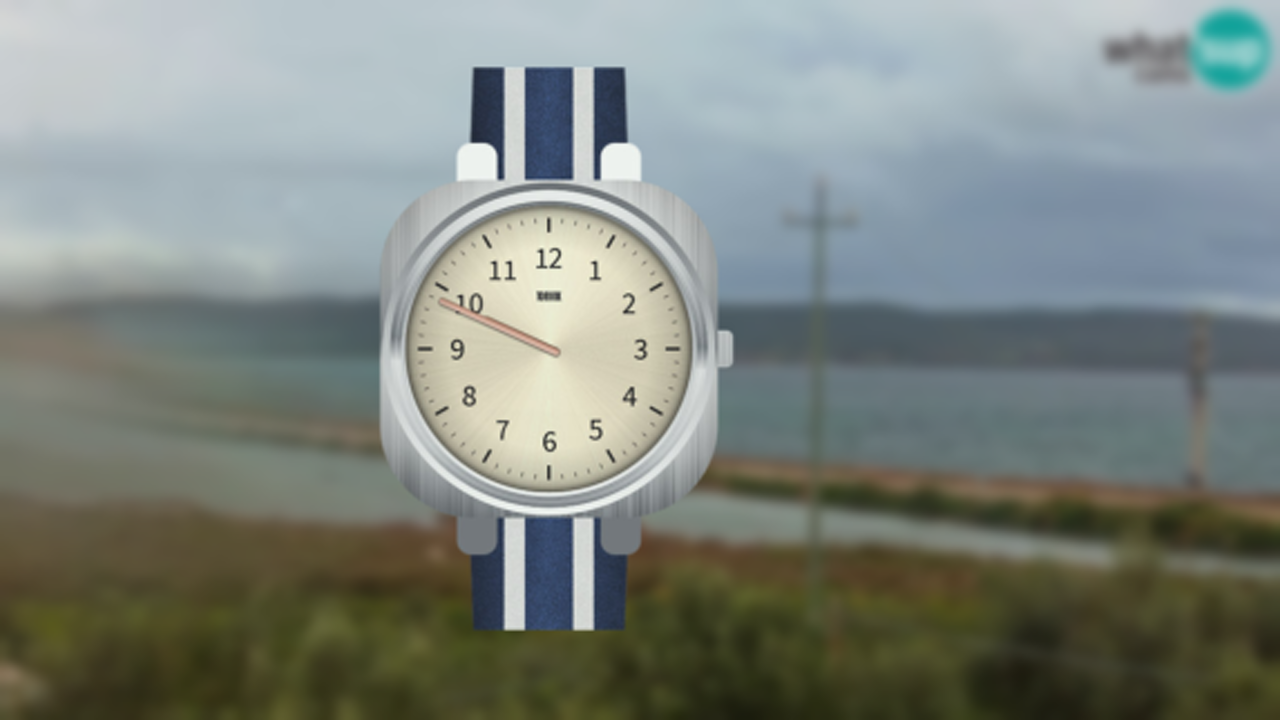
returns 9:49
